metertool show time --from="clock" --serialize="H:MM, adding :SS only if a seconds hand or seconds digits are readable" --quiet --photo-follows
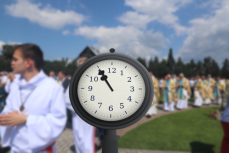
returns 10:55
